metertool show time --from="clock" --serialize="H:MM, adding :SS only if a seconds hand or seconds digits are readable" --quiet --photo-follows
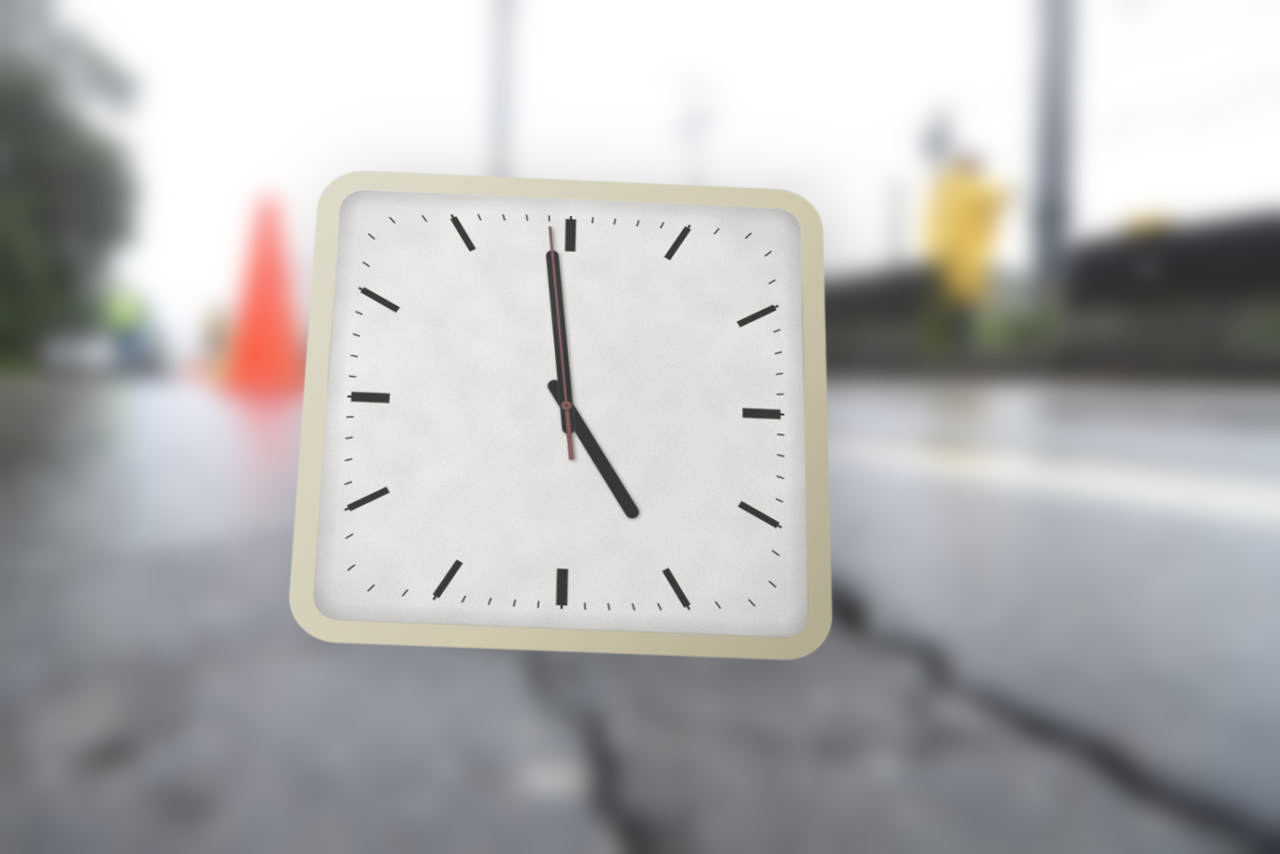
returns 4:58:59
